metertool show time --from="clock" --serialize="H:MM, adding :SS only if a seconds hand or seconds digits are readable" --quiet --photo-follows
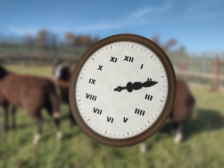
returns 2:11
